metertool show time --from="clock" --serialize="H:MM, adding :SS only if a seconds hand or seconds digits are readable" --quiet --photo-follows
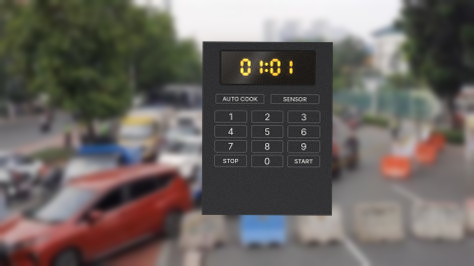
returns 1:01
